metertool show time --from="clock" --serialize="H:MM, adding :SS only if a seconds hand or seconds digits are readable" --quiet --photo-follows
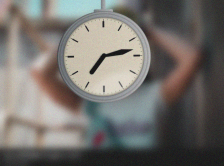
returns 7:13
